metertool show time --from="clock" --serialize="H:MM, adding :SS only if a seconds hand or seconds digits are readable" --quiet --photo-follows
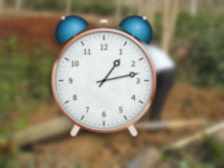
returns 1:13
